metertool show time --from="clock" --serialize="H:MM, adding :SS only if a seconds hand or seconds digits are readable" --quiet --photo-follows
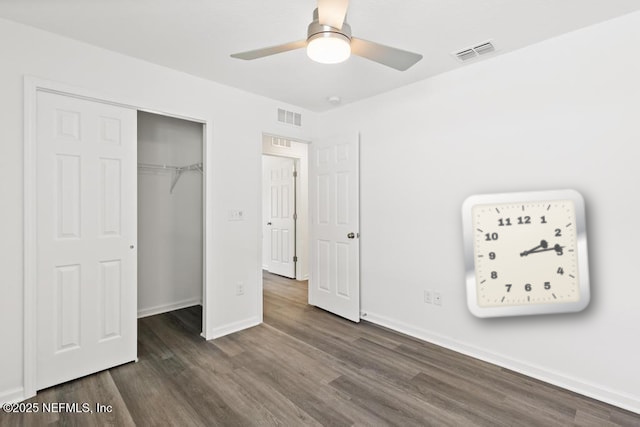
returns 2:14
